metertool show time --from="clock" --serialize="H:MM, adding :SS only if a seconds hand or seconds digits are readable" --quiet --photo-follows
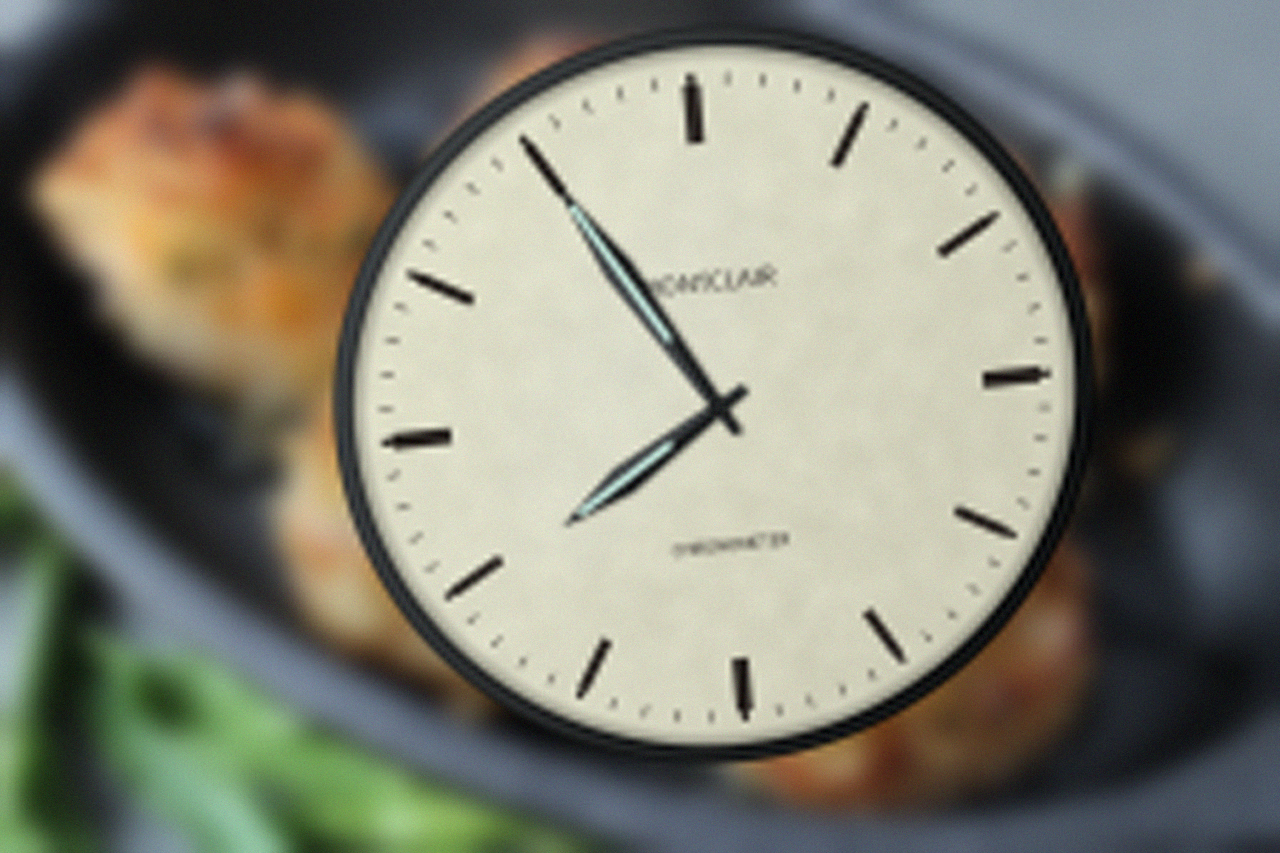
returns 7:55
